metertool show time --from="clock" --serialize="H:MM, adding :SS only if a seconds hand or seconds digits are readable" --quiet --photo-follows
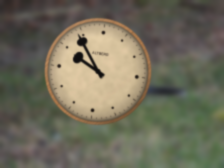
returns 9:54
